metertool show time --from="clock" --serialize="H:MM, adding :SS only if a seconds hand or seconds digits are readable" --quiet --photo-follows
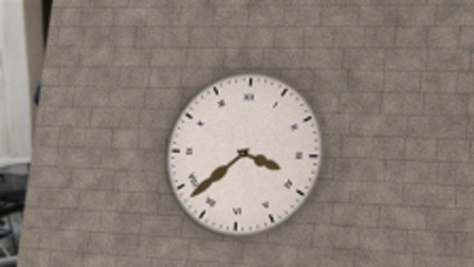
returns 3:38
